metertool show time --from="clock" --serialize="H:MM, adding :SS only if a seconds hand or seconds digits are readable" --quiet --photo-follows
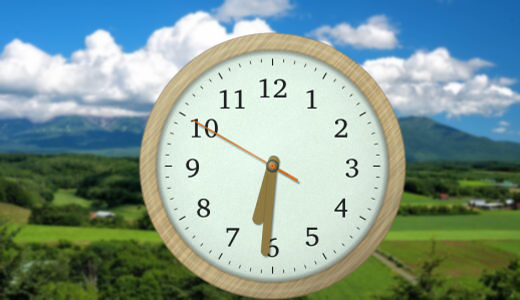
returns 6:30:50
